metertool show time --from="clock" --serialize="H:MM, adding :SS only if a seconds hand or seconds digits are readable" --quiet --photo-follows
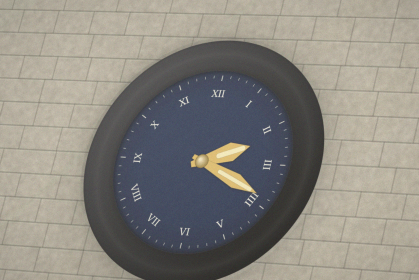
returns 2:19
